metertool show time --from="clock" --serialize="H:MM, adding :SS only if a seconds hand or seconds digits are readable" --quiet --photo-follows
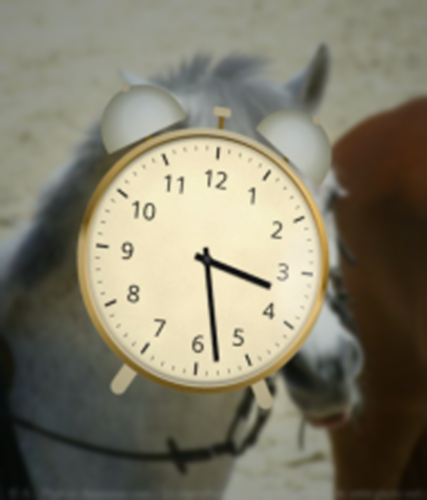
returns 3:28
